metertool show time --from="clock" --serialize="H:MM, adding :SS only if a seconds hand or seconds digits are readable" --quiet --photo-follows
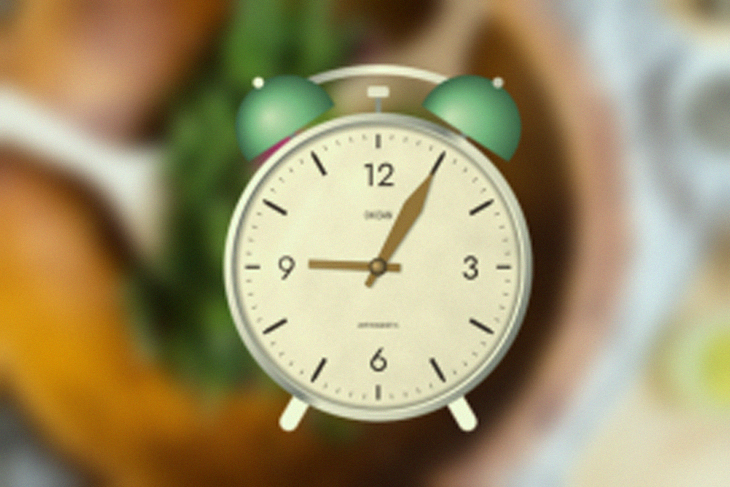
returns 9:05
